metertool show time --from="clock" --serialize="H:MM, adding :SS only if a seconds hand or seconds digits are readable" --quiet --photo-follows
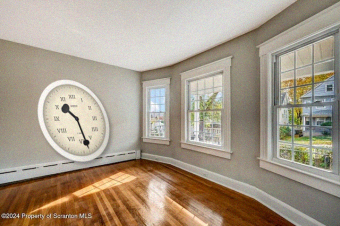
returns 10:28
